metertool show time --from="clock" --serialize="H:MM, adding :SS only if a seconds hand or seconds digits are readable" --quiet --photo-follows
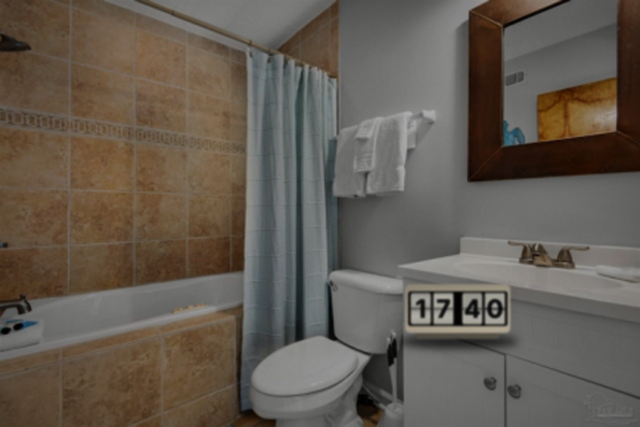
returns 17:40
